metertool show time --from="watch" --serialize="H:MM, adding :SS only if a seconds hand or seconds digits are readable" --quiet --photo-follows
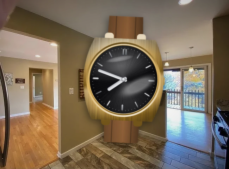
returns 7:48
